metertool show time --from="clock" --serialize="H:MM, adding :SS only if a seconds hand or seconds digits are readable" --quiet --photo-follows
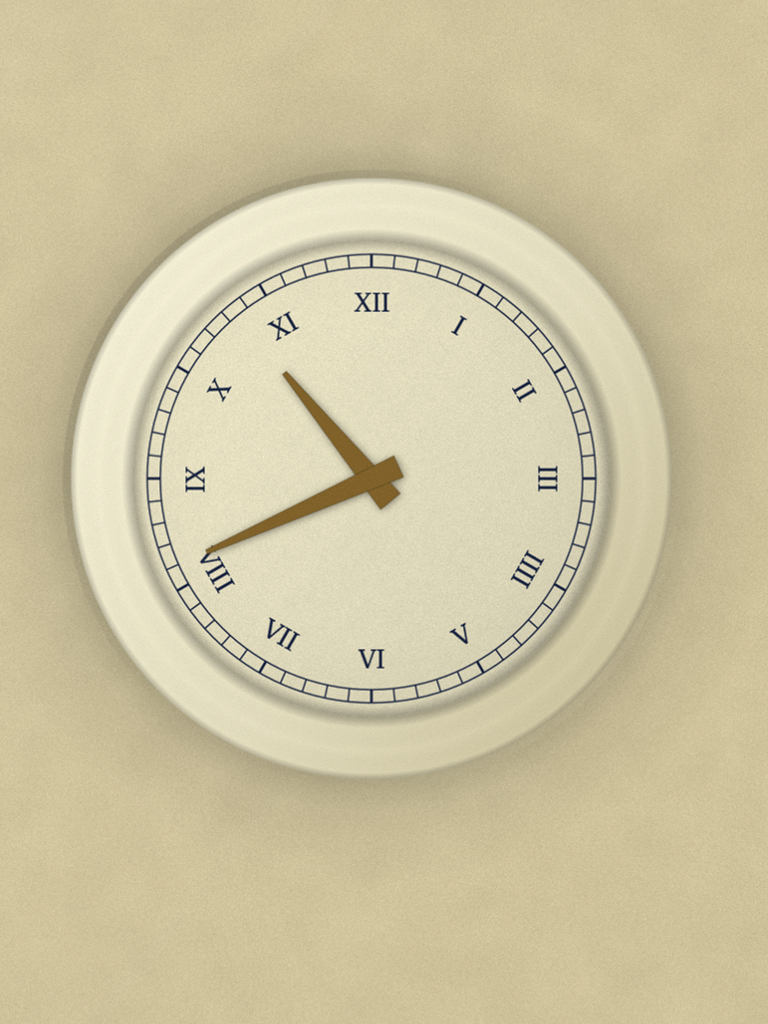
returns 10:41
